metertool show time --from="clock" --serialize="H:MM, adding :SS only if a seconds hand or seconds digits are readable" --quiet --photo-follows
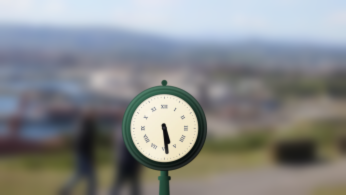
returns 5:29
